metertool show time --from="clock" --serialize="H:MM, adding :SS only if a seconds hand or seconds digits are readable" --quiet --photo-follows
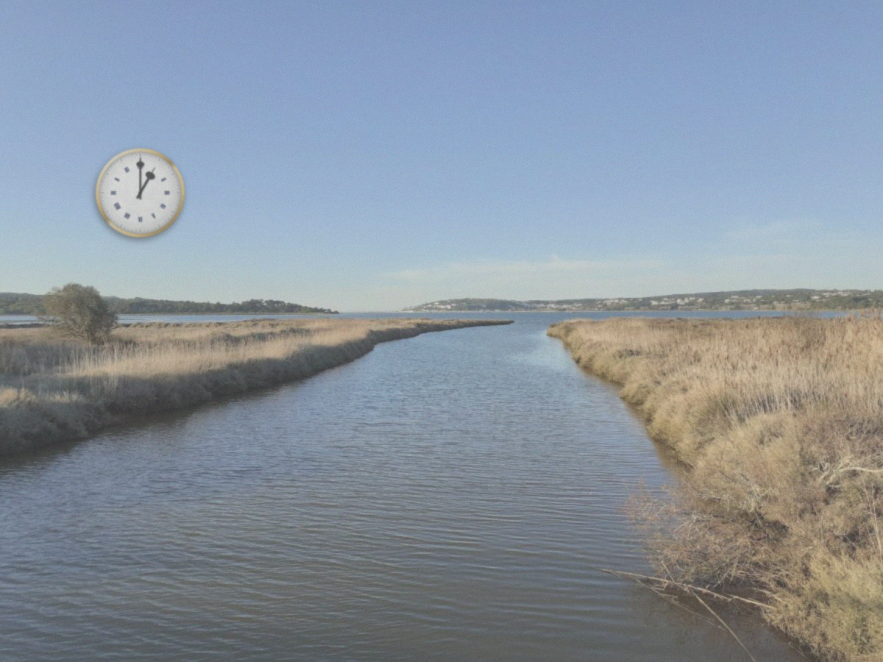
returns 1:00
